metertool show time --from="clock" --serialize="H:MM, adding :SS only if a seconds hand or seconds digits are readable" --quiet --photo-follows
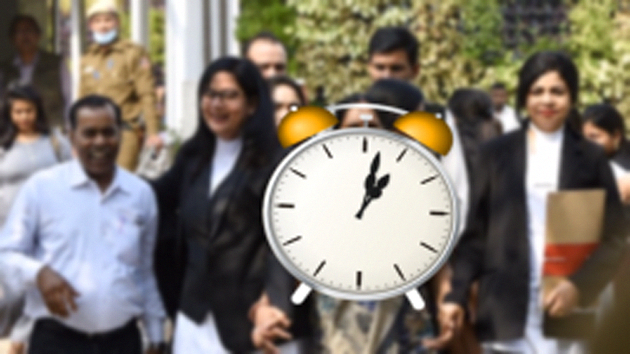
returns 1:02
